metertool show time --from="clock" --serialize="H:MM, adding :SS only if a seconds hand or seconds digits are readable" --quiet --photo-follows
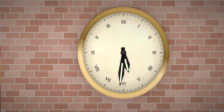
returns 5:31
